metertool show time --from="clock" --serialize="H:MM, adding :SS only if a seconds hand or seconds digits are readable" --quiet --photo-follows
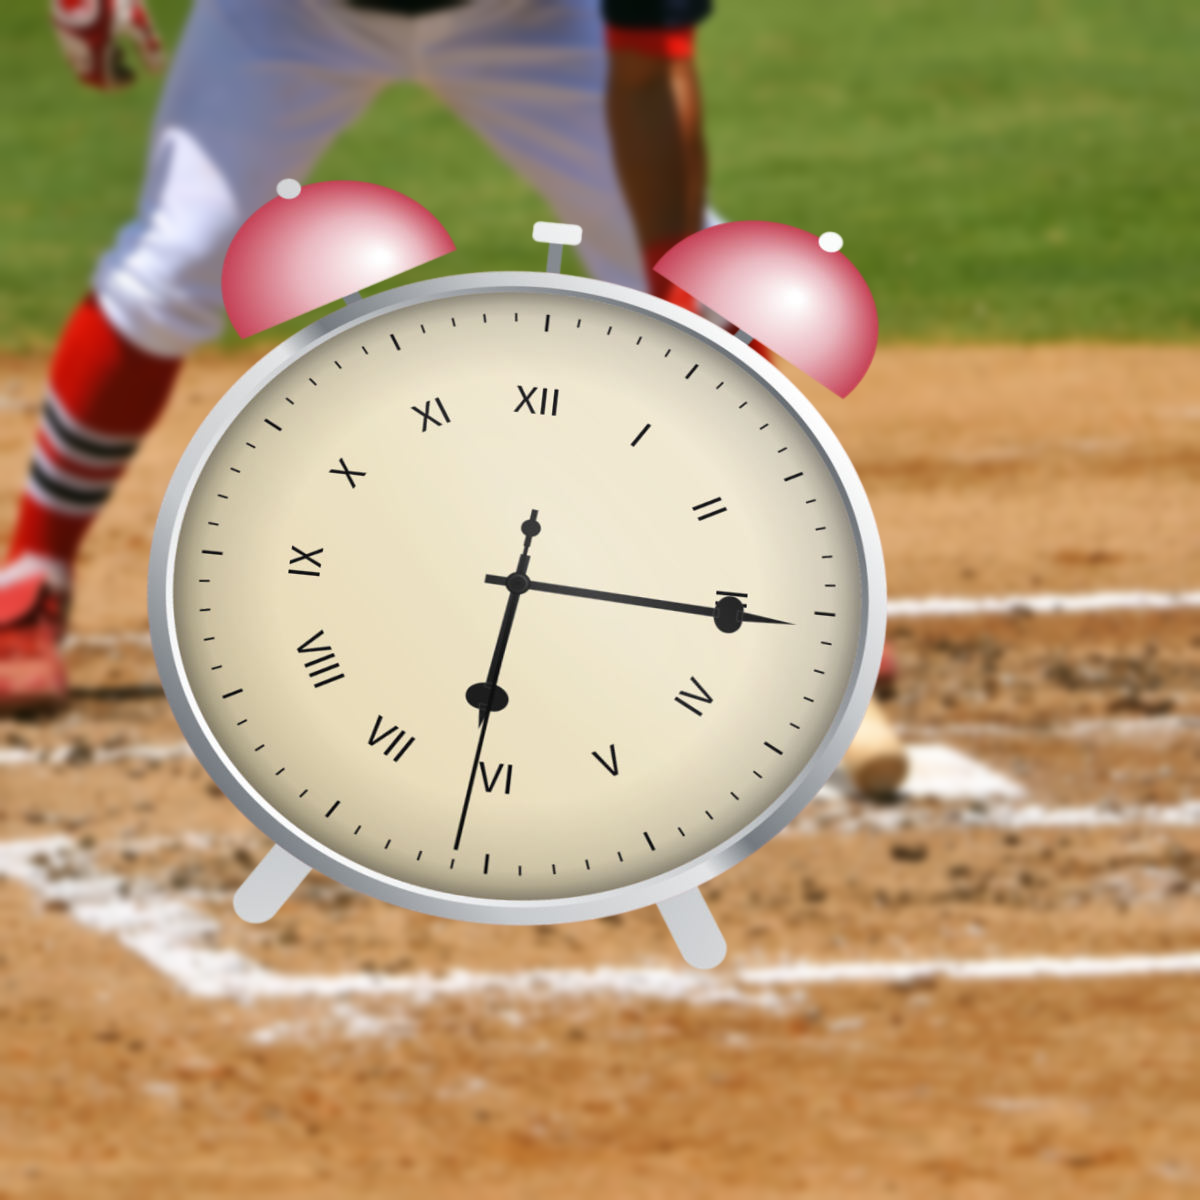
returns 6:15:31
